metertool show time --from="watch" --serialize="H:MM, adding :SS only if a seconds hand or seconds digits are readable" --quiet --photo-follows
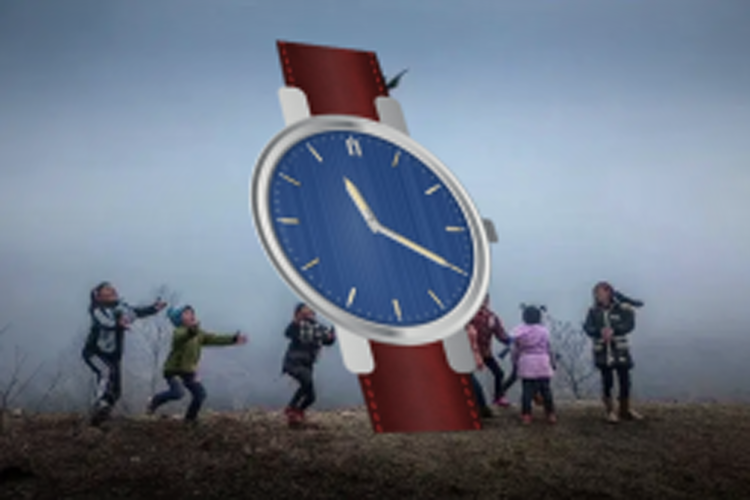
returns 11:20
